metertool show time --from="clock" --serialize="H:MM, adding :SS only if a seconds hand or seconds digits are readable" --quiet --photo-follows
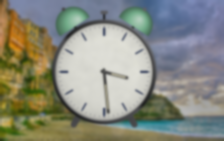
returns 3:29
